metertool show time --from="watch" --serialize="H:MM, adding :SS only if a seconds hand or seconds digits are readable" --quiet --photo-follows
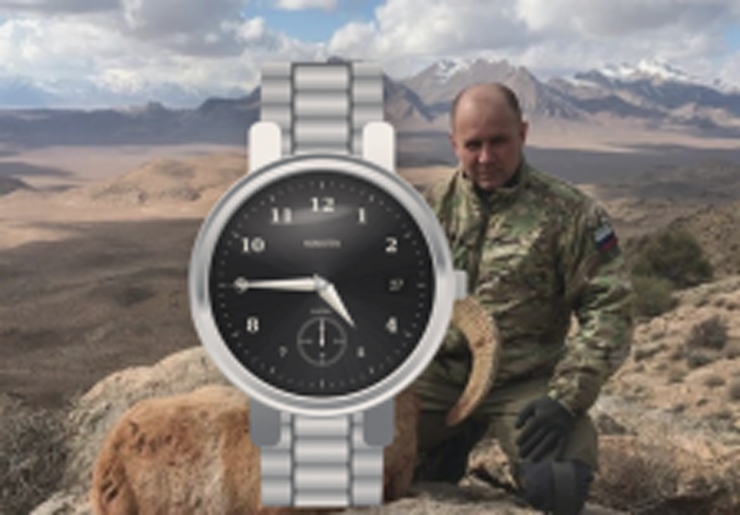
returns 4:45
